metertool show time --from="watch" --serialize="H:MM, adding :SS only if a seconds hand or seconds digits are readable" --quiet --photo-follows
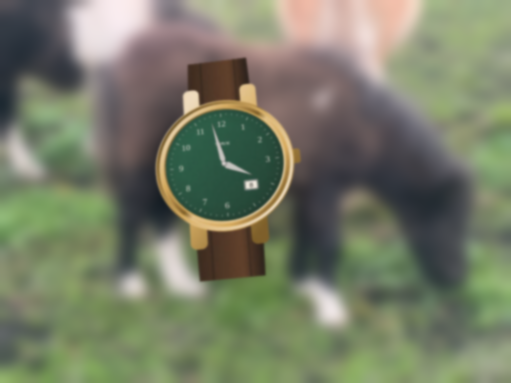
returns 3:58
